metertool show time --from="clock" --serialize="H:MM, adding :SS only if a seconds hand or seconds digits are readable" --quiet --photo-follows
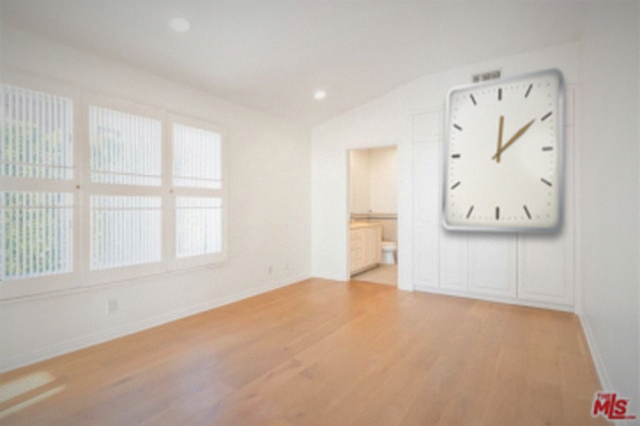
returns 12:09
